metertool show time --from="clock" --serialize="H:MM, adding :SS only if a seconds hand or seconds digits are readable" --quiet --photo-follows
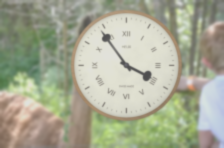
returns 3:54
